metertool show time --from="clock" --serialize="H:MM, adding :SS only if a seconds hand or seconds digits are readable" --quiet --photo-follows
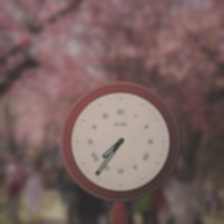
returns 7:36
